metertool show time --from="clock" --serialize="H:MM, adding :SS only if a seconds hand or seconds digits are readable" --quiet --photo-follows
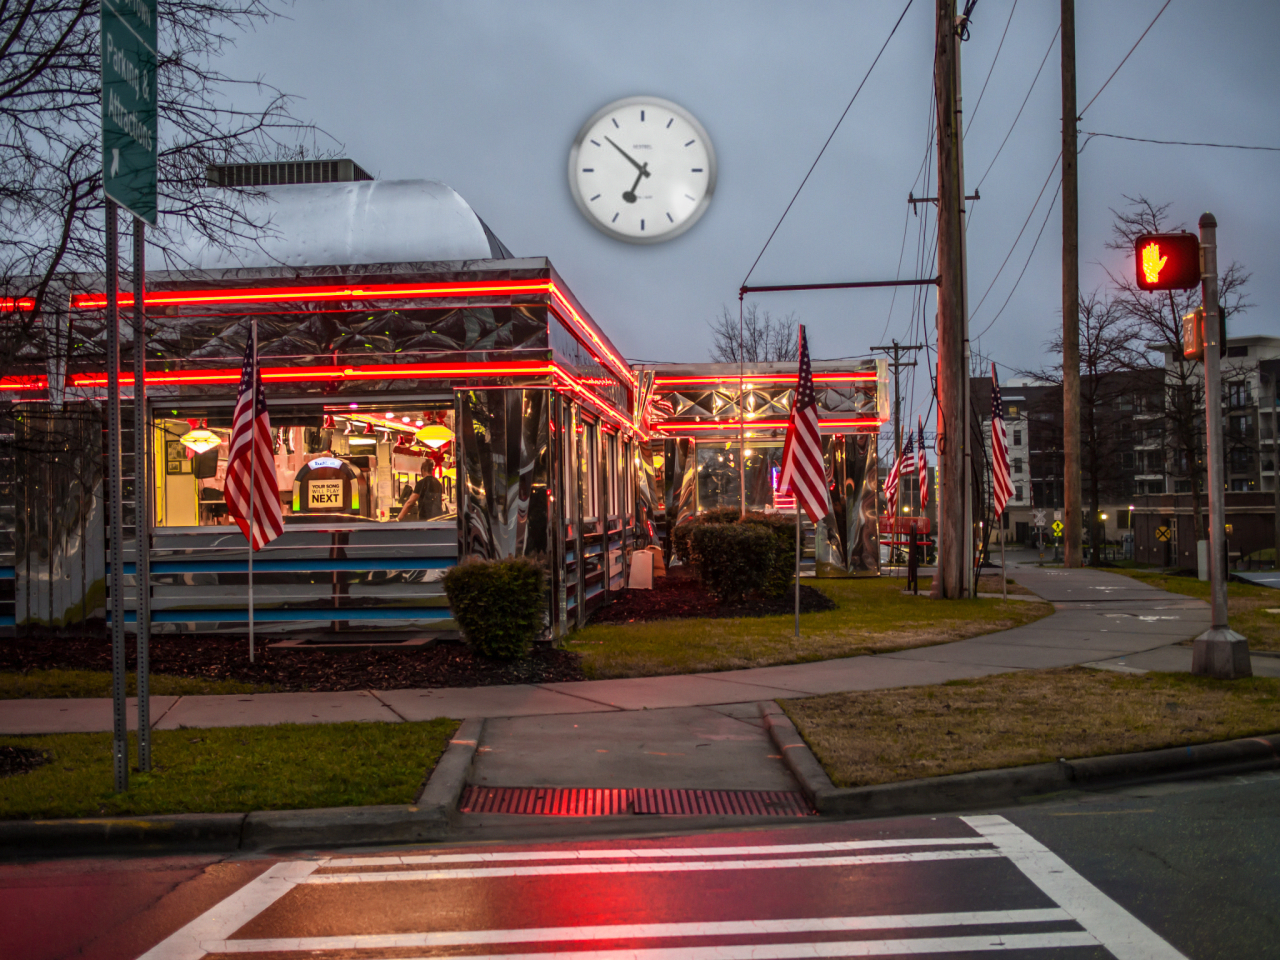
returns 6:52
